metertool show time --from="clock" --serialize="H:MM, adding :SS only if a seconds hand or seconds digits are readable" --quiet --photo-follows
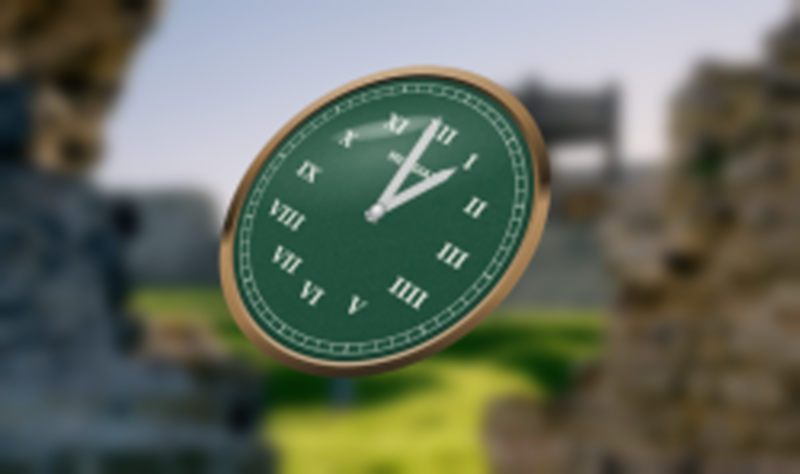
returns 12:59
